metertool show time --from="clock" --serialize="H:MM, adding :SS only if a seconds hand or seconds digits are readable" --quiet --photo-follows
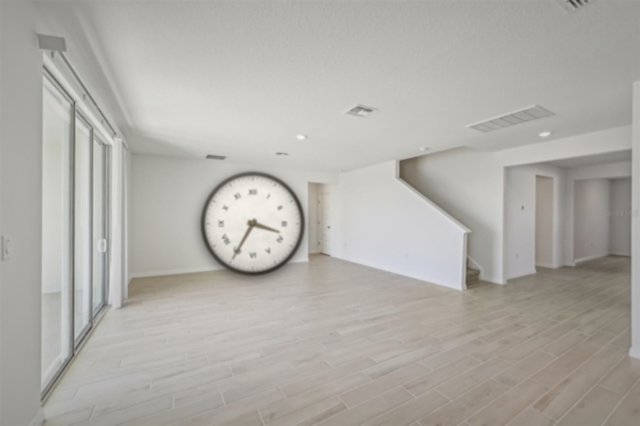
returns 3:35
